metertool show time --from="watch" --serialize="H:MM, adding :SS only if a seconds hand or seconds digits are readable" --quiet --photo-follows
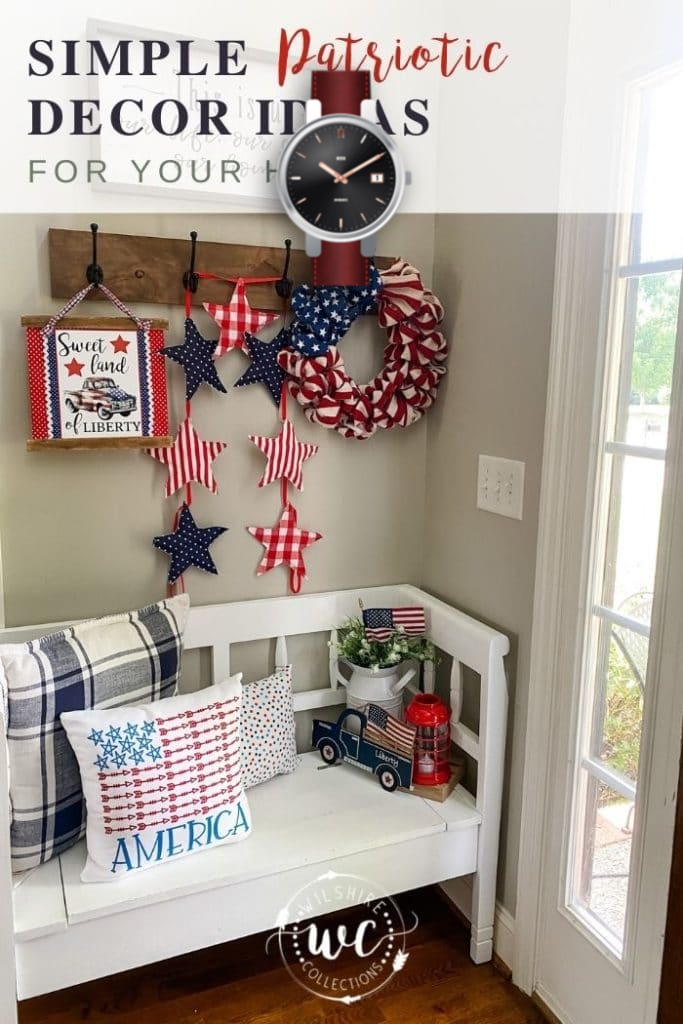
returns 10:10
